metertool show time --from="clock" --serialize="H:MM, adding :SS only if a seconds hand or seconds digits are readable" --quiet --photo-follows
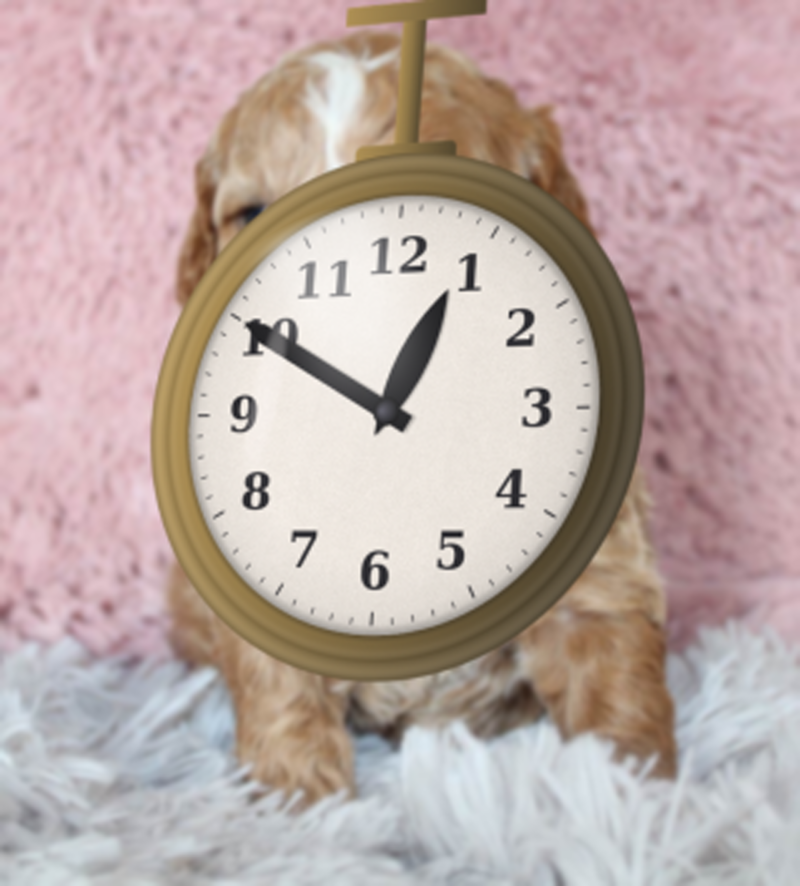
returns 12:50
